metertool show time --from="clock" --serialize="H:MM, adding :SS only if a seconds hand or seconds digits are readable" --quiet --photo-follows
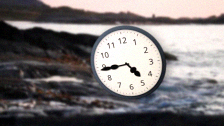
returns 4:44
